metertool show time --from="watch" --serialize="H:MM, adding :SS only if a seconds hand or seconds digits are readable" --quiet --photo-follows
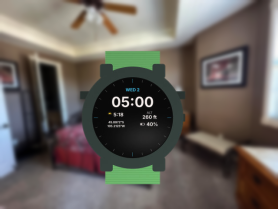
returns 5:00
